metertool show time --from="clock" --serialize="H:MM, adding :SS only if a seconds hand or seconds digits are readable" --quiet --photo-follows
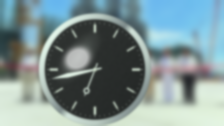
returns 6:43
